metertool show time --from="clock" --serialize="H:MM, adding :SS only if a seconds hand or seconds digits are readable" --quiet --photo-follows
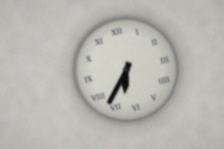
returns 6:37
